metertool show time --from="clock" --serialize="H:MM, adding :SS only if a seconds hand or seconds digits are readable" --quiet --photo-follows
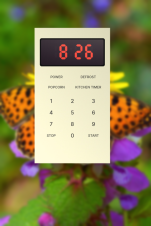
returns 8:26
